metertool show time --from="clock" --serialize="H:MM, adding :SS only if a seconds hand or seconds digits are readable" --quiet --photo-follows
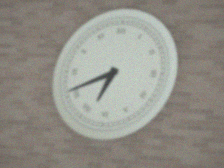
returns 6:41
